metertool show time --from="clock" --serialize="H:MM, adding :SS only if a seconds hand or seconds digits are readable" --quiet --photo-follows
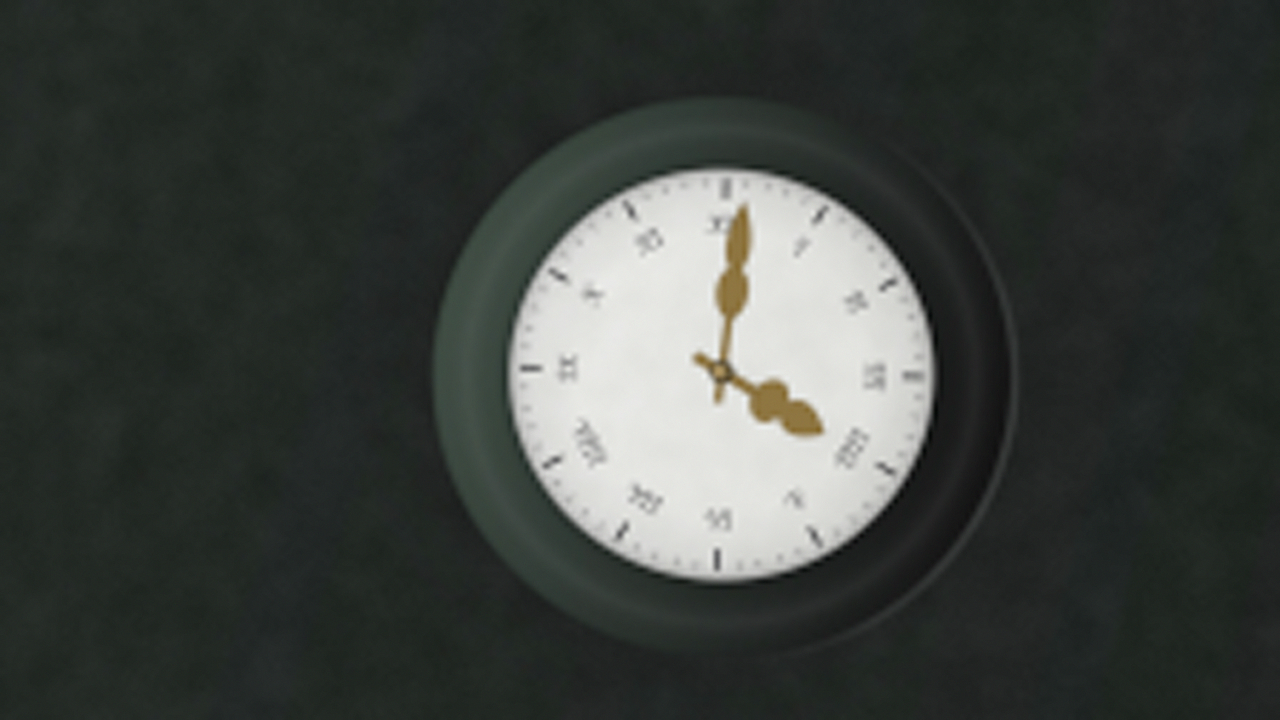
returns 4:01
